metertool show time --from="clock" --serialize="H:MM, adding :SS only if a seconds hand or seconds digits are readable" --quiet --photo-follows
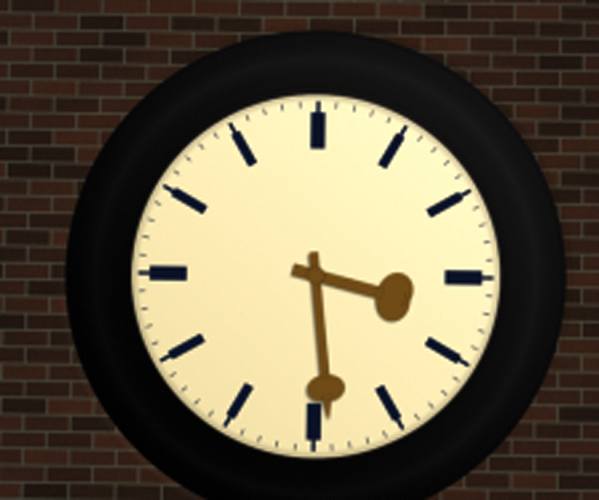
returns 3:29
